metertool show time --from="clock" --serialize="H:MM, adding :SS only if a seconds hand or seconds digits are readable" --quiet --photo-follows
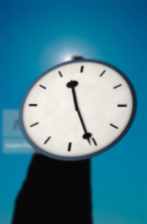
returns 11:26
